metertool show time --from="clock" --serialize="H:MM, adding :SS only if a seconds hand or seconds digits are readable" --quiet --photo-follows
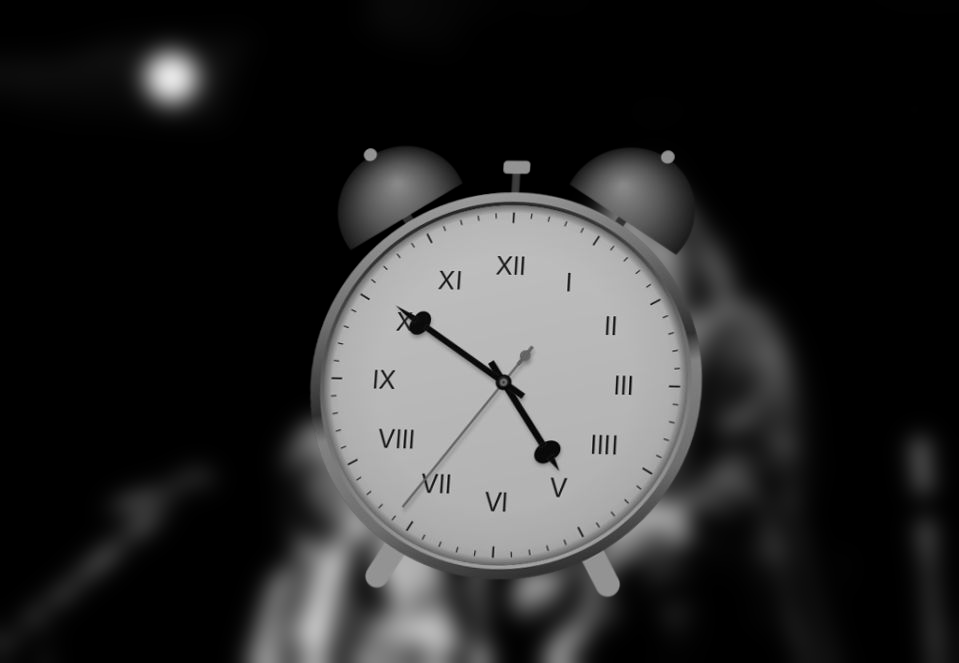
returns 4:50:36
